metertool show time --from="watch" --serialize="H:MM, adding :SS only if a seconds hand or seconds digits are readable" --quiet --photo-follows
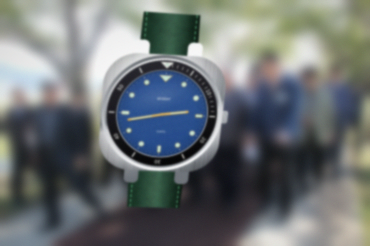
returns 2:43
